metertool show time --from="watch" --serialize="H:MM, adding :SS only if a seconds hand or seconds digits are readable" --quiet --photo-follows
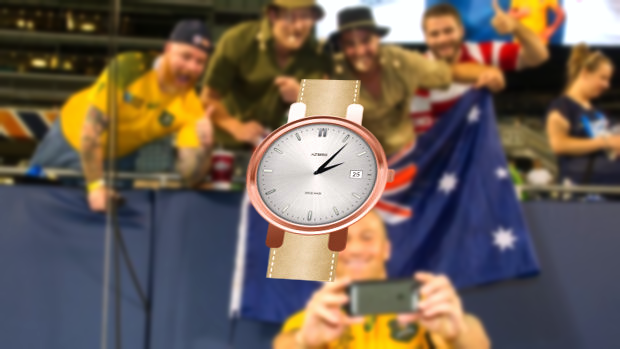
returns 2:06
